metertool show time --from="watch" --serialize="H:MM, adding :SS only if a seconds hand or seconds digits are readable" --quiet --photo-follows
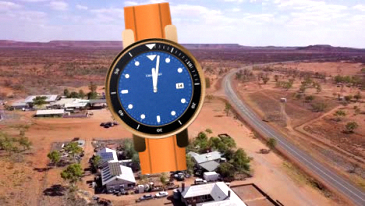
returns 12:02
